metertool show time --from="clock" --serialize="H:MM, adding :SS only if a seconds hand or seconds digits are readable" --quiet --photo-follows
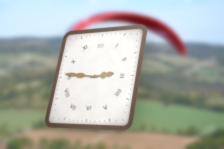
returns 2:46
